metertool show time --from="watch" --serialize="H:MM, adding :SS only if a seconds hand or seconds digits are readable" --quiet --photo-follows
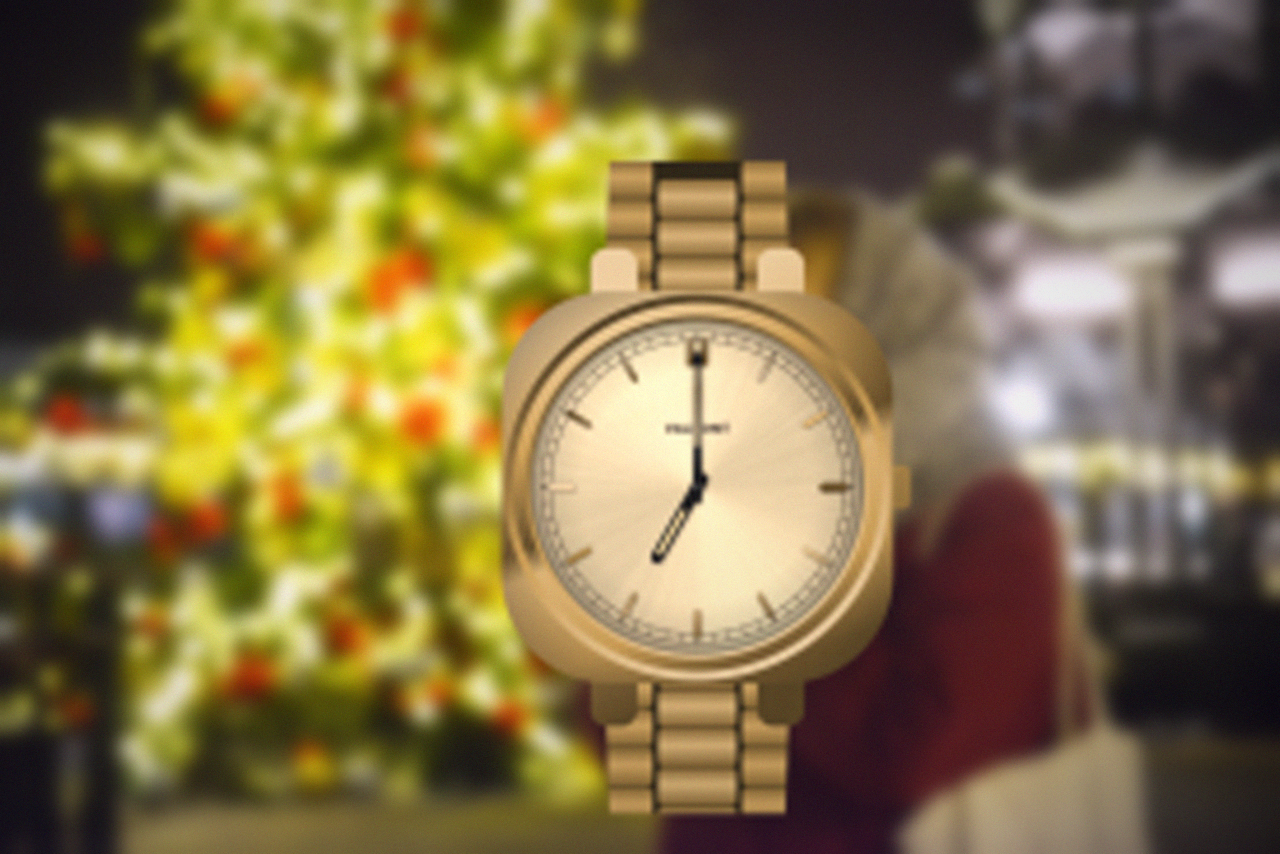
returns 7:00
